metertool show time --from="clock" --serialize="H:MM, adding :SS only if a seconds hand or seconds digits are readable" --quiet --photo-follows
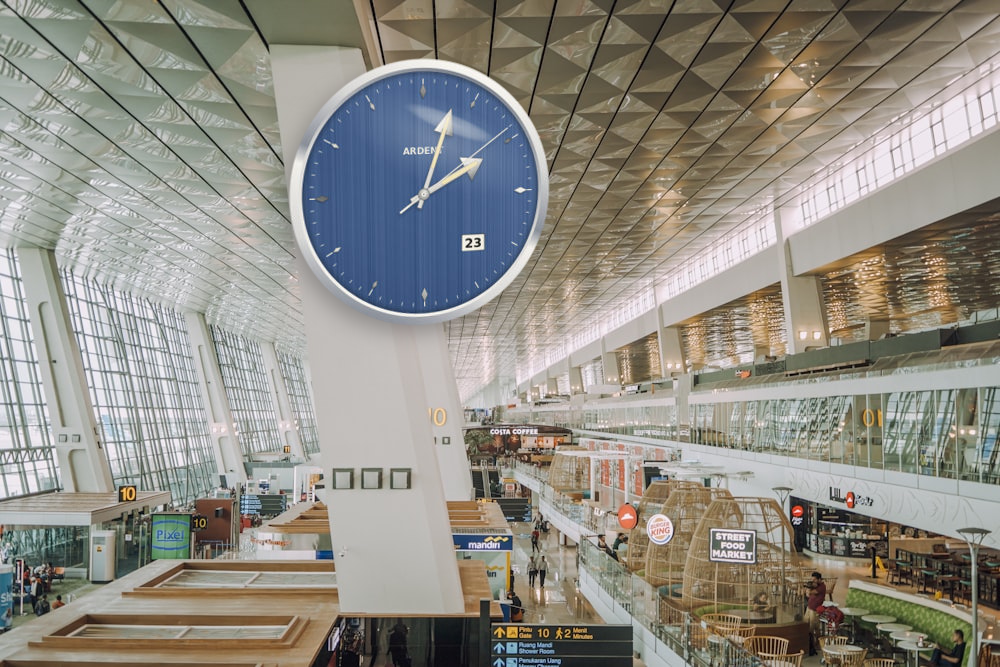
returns 2:03:09
